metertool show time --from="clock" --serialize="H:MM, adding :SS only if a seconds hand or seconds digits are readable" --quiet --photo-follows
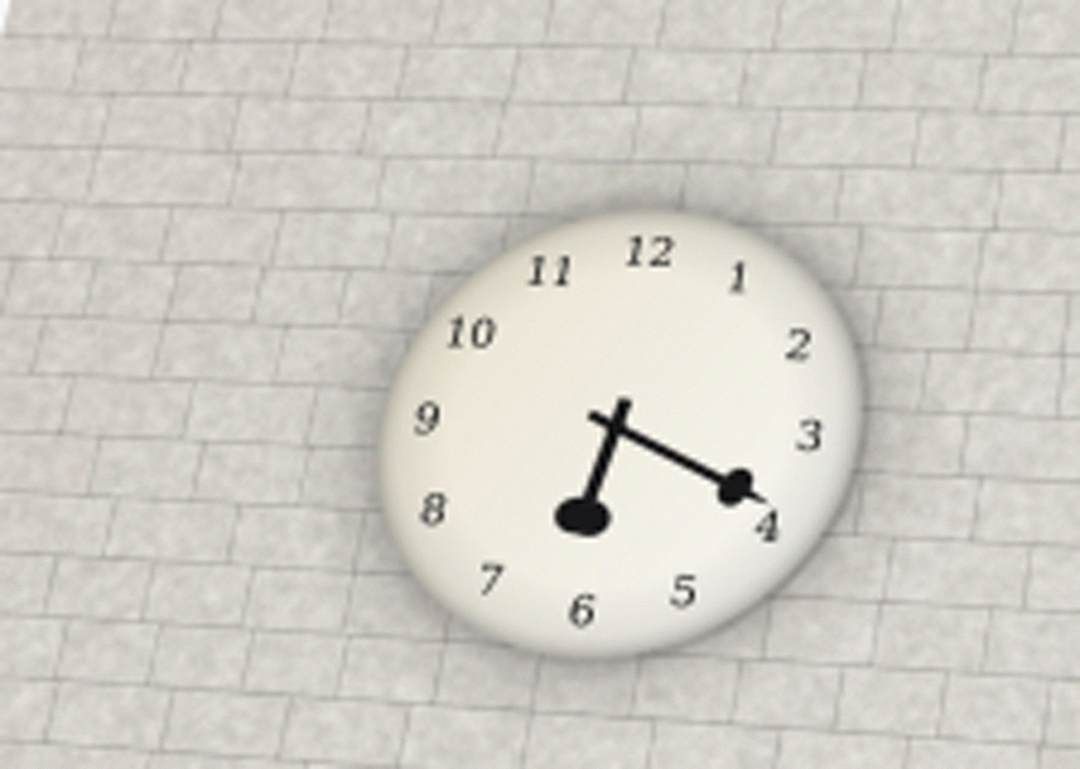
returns 6:19
